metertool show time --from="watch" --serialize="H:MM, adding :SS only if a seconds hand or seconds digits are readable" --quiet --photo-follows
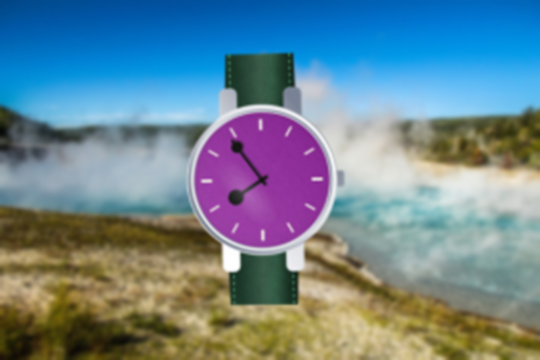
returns 7:54
